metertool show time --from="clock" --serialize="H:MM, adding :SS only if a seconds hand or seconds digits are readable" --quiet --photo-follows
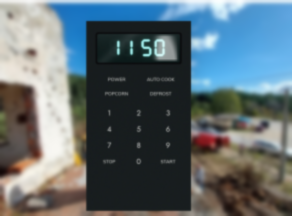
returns 11:50
